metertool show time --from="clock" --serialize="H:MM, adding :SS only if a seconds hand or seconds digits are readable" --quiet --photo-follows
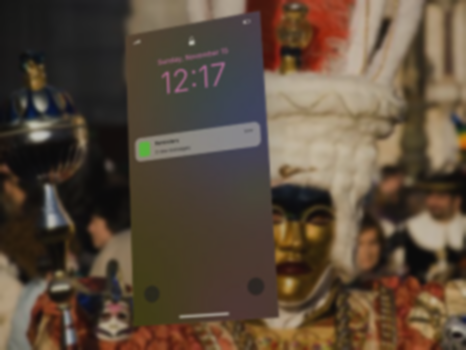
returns 12:17
